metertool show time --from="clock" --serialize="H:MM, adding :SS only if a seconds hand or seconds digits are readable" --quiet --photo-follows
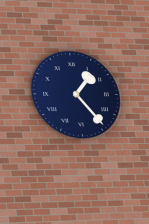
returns 1:24
